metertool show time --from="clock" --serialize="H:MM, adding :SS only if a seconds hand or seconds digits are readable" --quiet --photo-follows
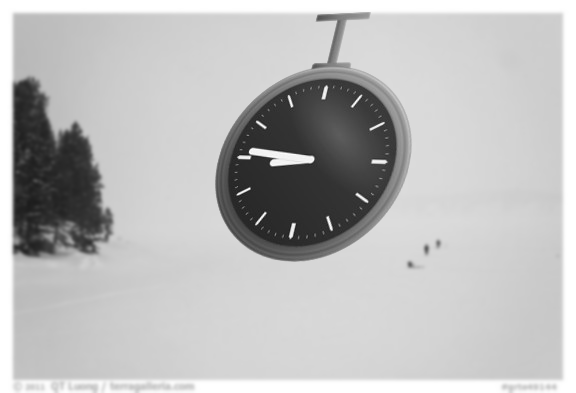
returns 8:46
